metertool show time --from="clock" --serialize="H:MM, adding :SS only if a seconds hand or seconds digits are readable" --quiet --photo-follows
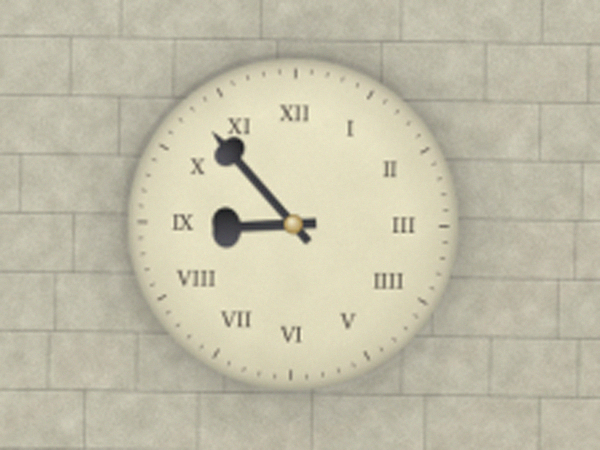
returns 8:53
